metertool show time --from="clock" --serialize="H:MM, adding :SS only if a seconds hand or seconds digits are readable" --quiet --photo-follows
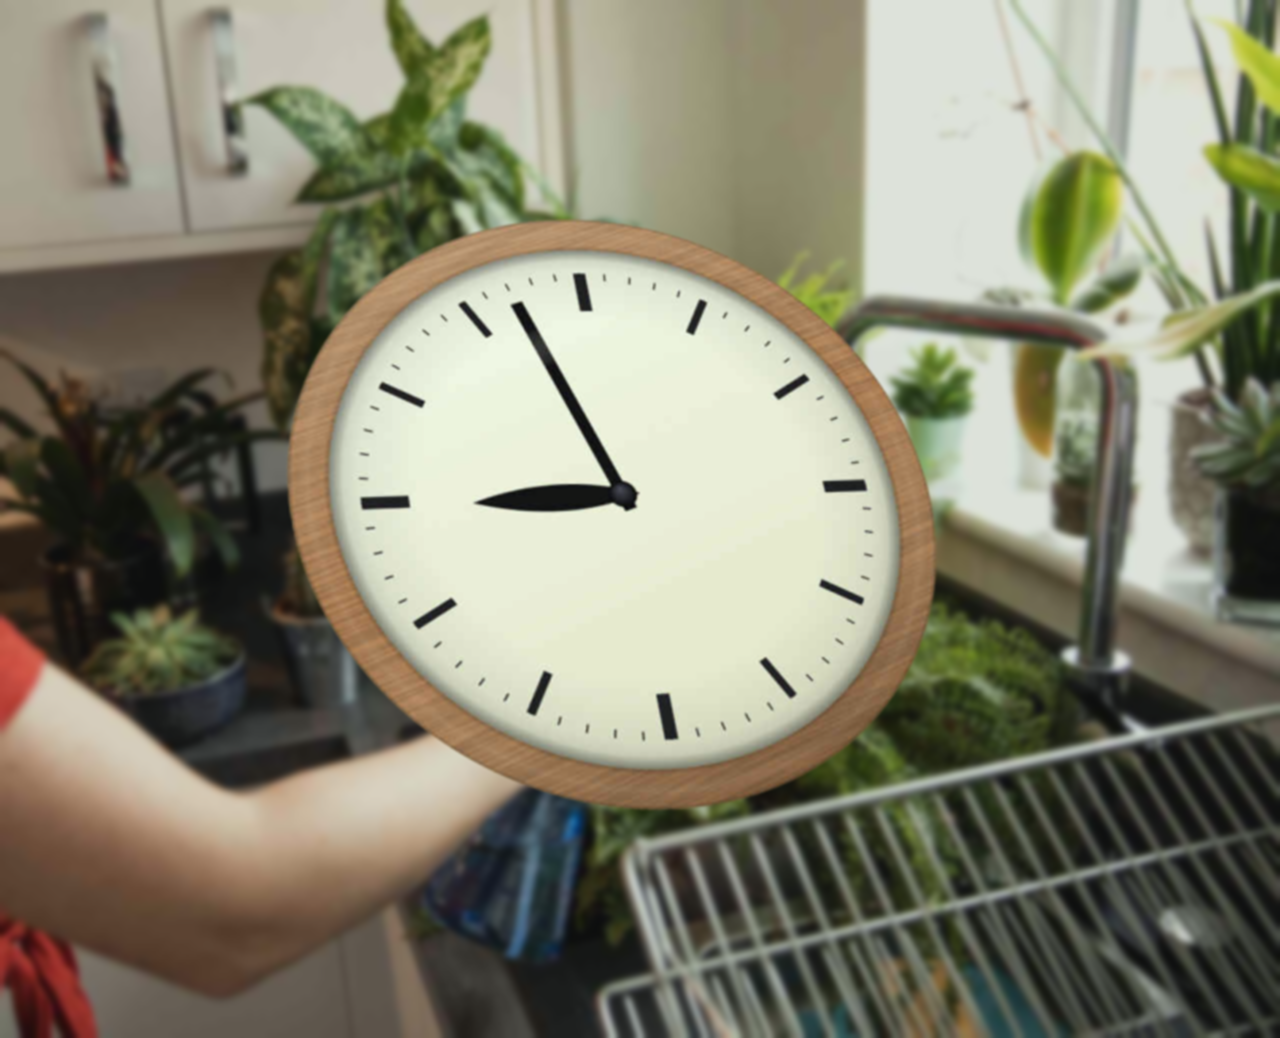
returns 8:57
